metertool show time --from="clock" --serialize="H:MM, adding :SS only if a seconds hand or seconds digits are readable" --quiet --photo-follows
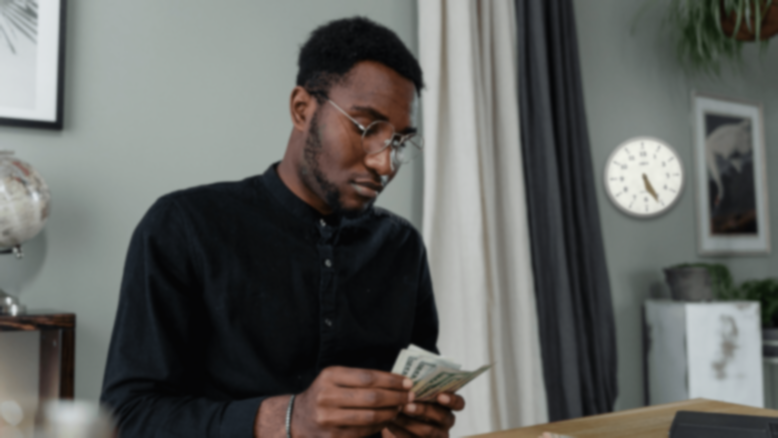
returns 5:26
